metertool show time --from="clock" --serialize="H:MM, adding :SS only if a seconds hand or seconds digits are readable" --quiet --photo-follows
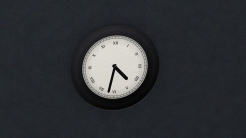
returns 4:32
